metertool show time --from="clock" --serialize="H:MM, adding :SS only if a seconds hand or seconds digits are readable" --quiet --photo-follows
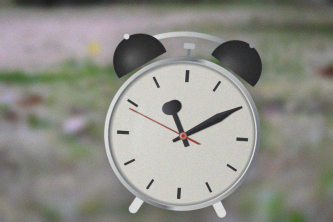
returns 11:09:49
